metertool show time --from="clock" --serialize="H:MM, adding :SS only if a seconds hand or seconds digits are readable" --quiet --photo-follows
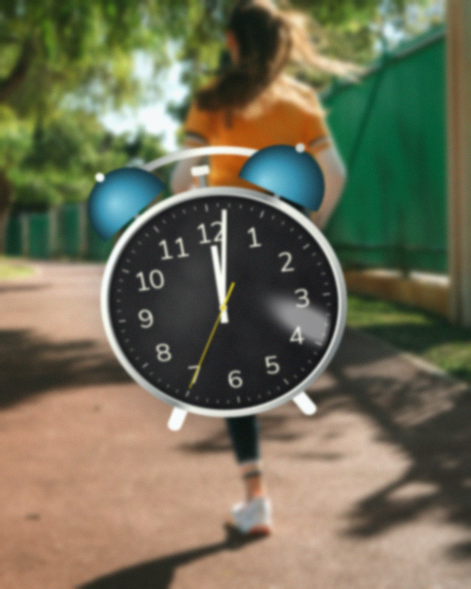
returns 12:01:35
